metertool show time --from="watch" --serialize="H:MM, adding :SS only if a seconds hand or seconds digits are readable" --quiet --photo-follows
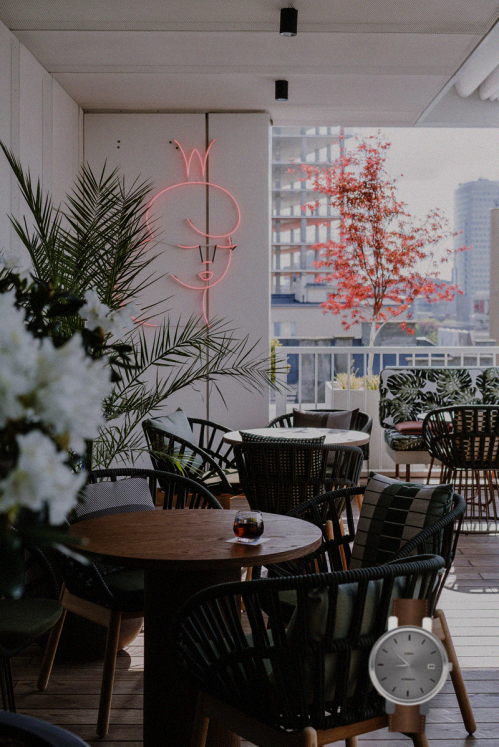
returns 8:52
